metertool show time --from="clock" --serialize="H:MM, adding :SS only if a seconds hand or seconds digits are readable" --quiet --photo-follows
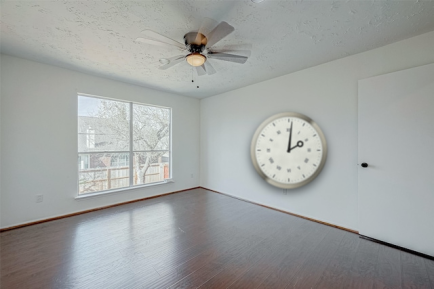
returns 2:01
